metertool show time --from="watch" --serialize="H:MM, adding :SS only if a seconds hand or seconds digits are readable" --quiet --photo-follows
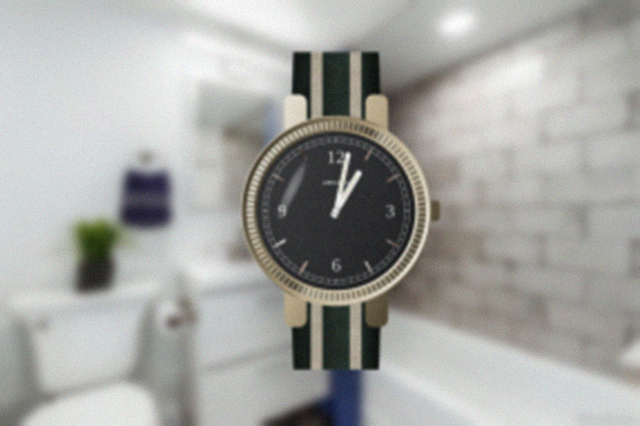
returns 1:02
